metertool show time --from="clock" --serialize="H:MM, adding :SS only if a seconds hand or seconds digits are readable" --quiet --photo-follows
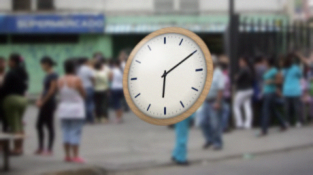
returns 6:10
